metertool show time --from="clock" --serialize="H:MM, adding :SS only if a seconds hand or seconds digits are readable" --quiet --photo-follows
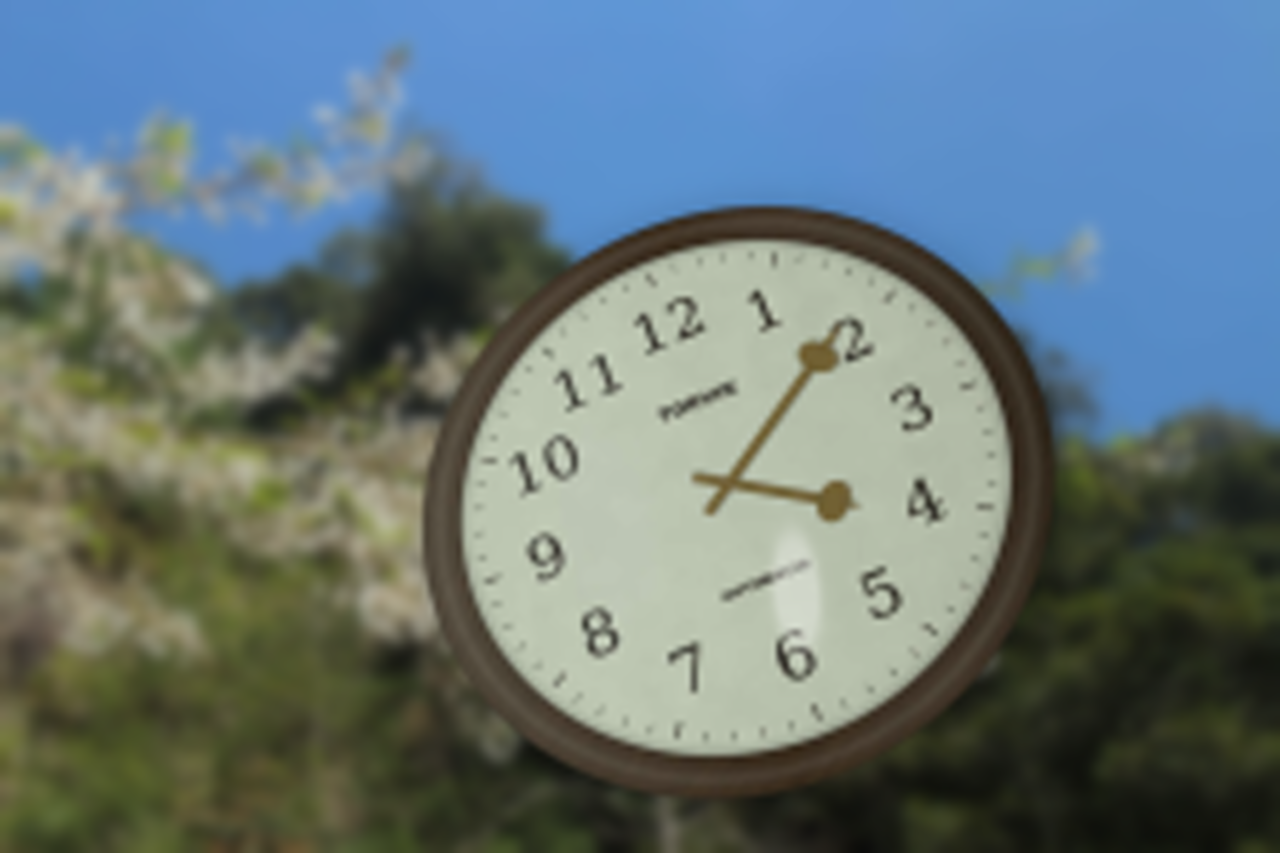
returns 4:09
